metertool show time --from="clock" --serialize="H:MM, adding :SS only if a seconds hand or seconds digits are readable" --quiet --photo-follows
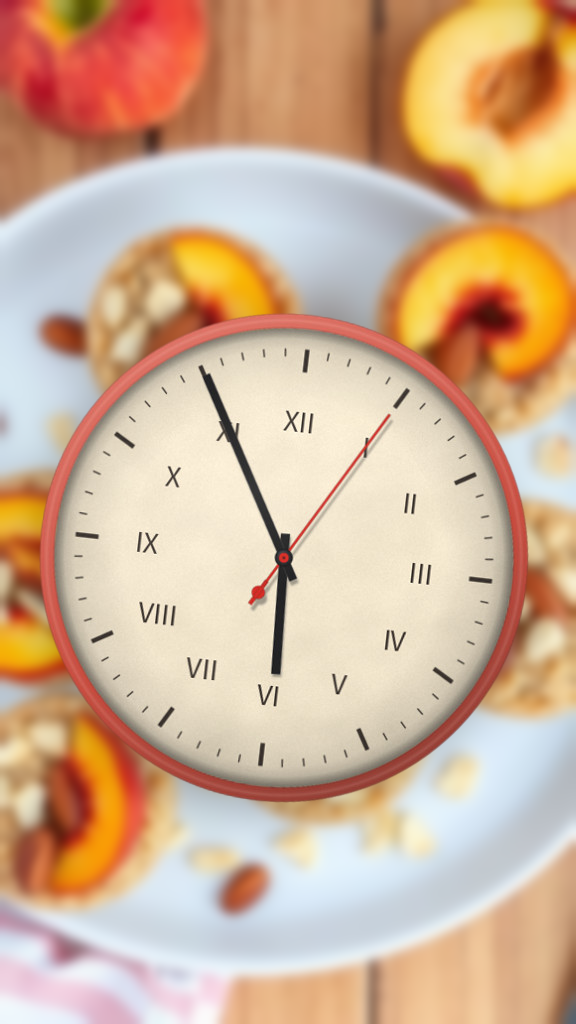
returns 5:55:05
